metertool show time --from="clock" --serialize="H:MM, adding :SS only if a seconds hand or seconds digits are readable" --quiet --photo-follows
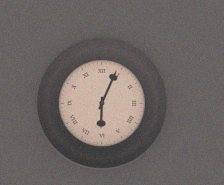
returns 6:04
